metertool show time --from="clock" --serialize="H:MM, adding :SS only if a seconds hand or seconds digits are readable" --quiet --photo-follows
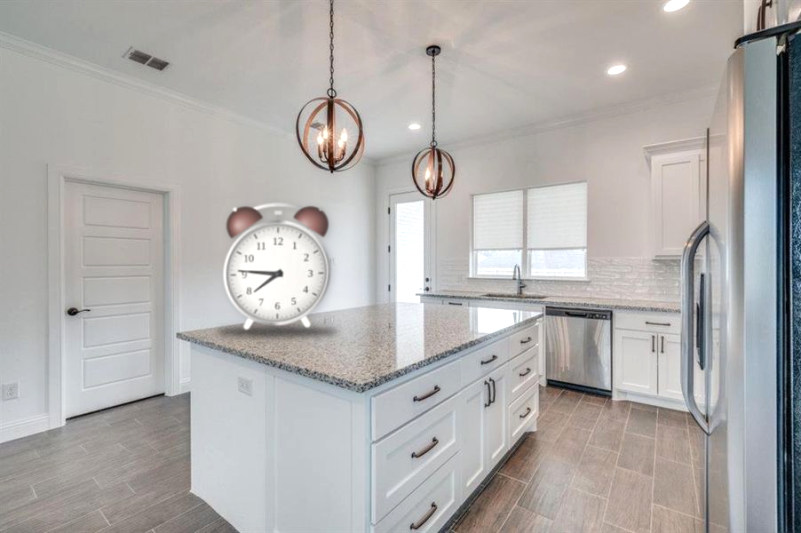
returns 7:46
